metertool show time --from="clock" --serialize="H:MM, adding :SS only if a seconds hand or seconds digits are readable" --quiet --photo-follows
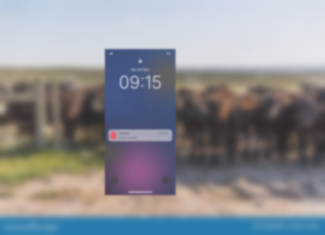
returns 9:15
